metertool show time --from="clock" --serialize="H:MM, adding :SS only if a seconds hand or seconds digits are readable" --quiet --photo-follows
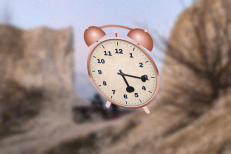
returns 5:16
